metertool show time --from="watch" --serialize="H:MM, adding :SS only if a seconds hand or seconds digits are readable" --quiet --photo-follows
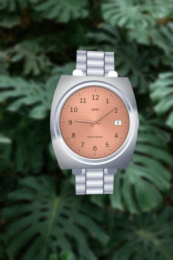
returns 9:09
